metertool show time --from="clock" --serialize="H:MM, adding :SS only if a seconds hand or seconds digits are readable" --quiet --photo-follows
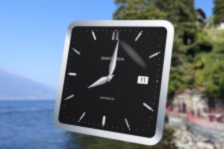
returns 8:01
